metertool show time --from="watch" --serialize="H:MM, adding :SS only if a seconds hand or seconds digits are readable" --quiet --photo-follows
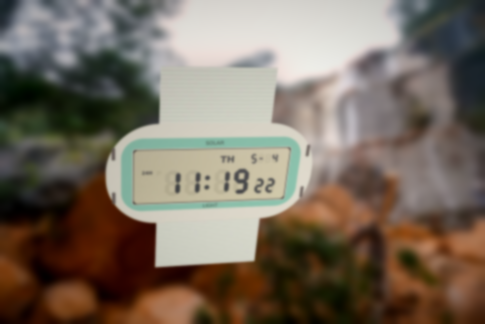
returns 11:19:22
